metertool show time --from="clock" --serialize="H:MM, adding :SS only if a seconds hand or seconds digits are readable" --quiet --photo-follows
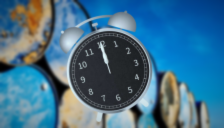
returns 12:00
